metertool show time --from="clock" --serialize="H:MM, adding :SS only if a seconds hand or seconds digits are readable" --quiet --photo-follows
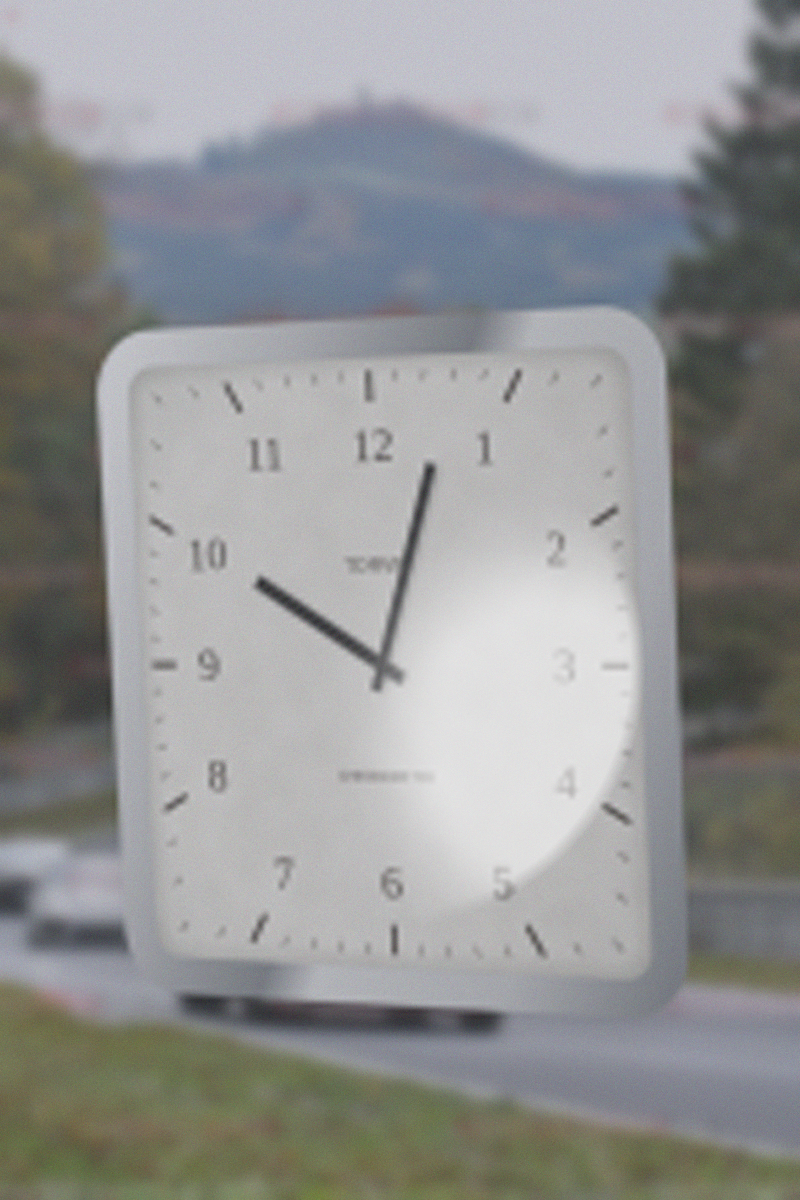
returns 10:03
